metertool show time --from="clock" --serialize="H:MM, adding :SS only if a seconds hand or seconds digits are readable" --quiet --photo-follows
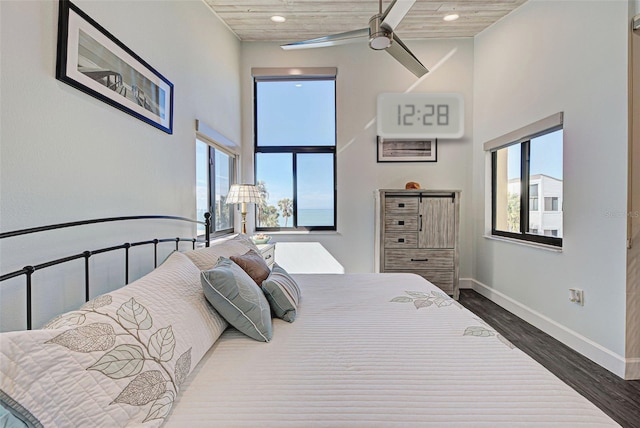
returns 12:28
